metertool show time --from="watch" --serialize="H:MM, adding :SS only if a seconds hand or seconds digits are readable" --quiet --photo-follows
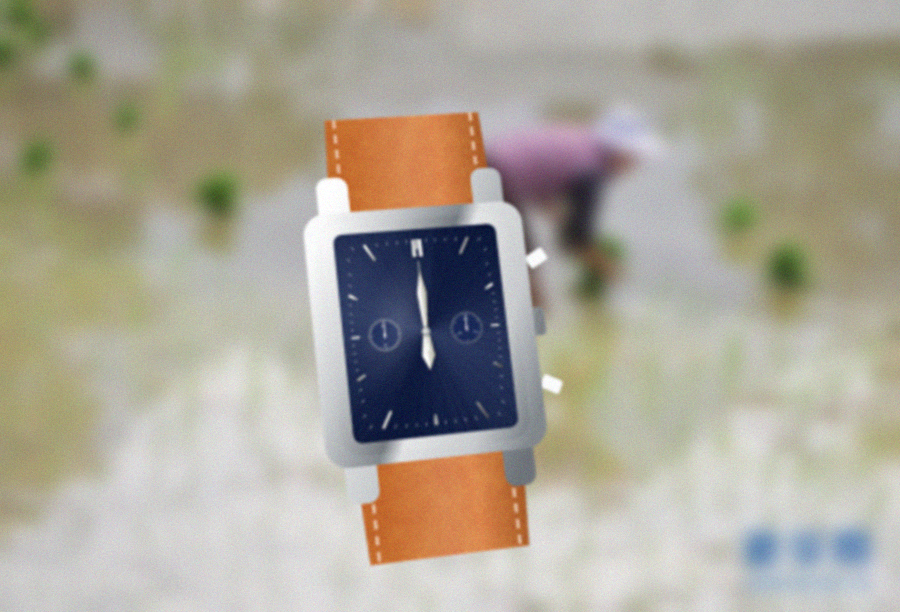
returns 6:00
